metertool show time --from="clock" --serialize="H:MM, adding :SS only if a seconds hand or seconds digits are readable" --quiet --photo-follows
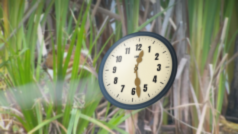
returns 12:28
